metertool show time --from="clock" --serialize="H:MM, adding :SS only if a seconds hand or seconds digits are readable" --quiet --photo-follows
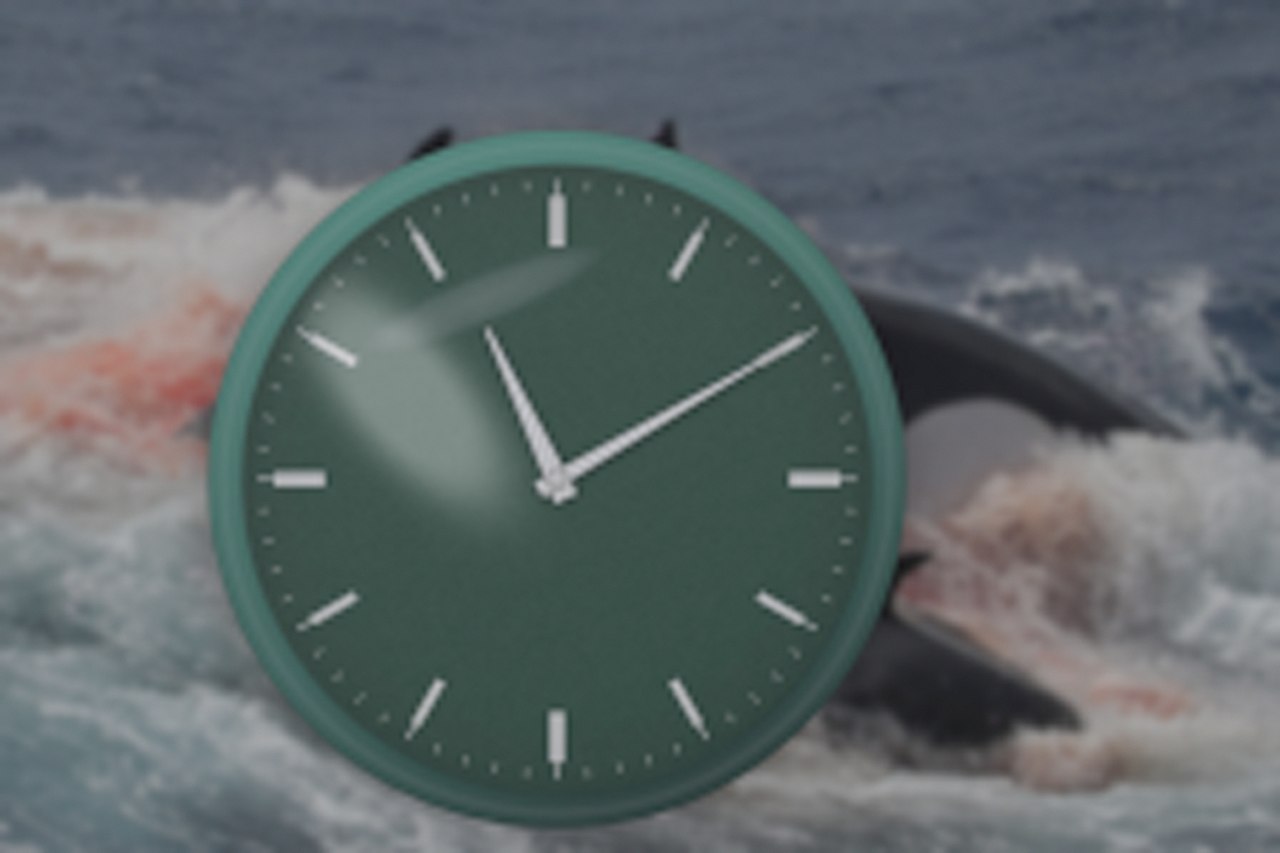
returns 11:10
